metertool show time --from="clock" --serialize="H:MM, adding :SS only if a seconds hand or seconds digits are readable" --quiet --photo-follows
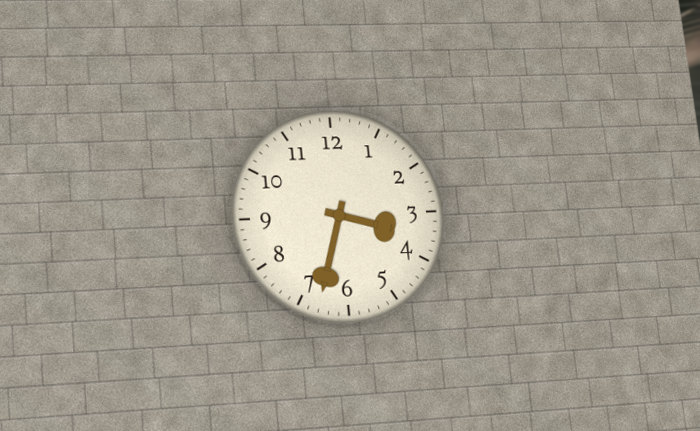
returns 3:33
